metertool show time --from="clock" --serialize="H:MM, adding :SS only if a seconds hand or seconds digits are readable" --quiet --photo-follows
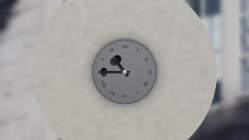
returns 10:45
